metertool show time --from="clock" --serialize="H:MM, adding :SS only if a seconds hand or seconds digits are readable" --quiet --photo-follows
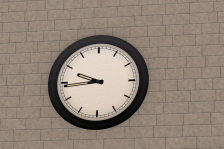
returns 9:44
